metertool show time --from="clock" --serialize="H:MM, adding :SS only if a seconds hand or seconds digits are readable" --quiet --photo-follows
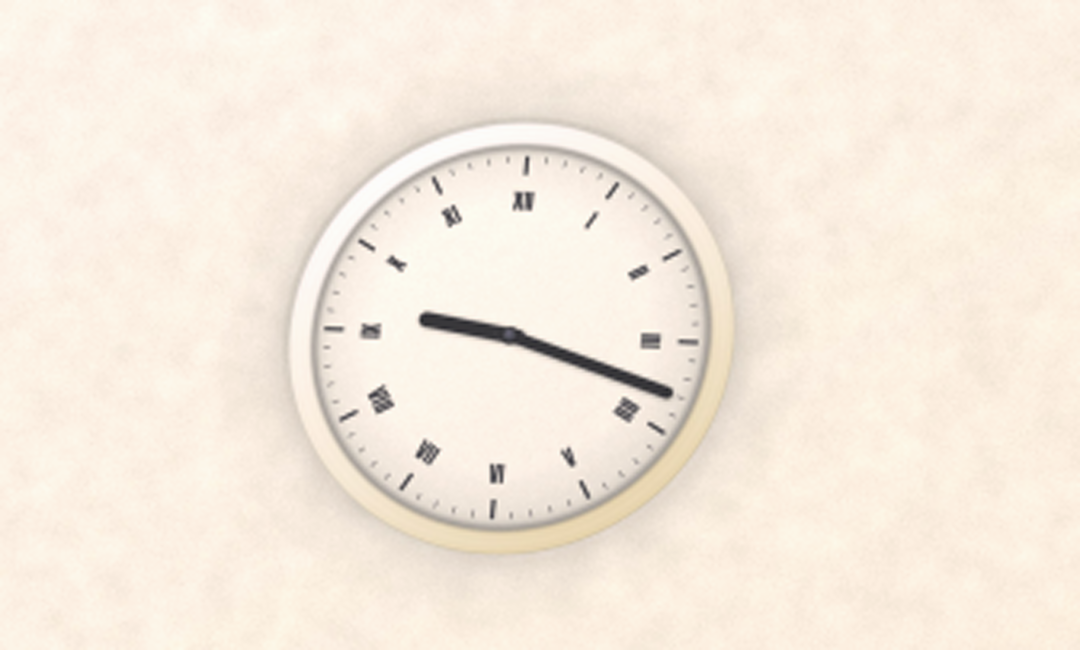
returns 9:18
